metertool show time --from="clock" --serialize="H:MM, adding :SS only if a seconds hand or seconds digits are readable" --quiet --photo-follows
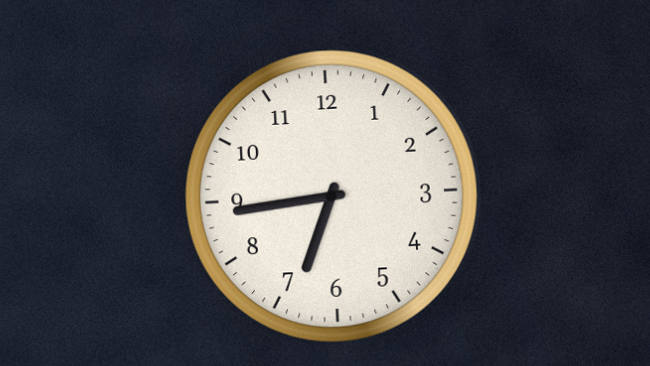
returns 6:44
